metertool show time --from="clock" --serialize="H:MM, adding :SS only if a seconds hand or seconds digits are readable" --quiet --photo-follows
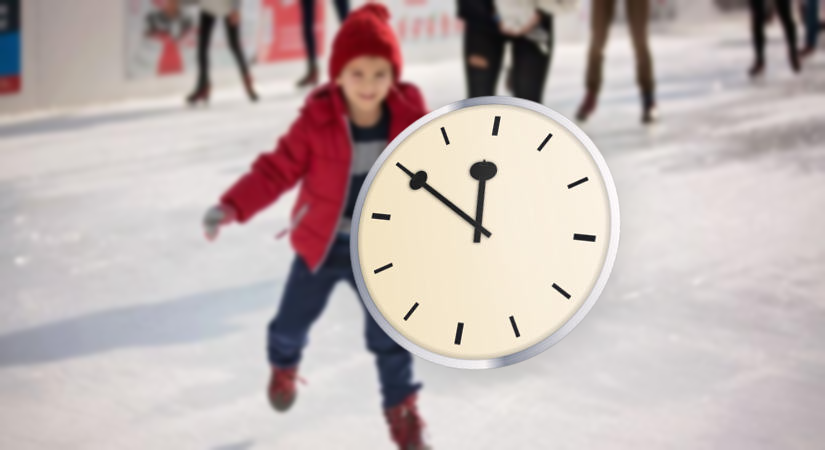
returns 11:50
